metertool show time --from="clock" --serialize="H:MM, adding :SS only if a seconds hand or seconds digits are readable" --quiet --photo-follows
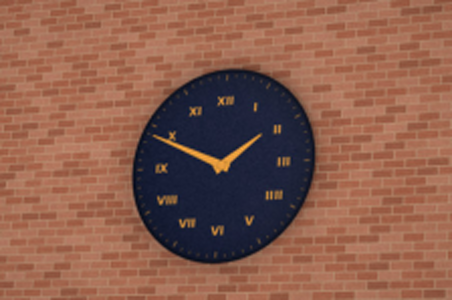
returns 1:49
